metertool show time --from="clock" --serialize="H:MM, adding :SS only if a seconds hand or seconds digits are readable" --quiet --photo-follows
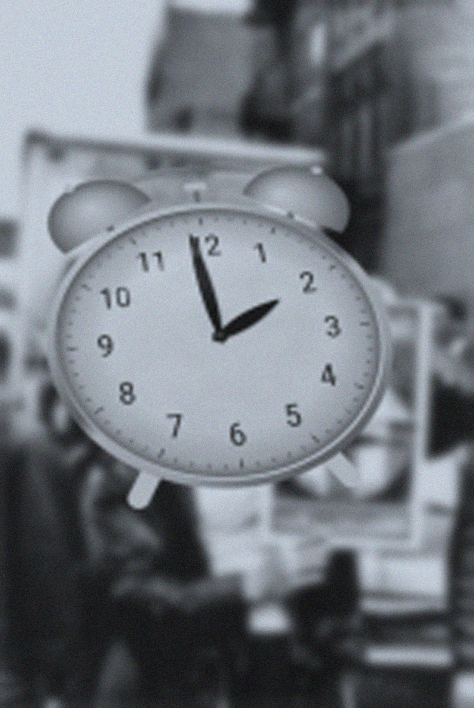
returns 1:59
